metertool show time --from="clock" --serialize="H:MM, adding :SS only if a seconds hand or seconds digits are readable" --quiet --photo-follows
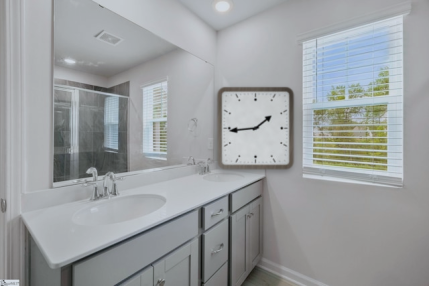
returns 1:44
